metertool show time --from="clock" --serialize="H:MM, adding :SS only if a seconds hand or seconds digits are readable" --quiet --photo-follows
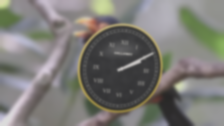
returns 2:10
